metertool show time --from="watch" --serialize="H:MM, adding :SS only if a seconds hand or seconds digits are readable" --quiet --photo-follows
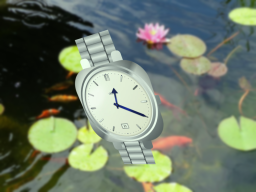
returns 12:20
